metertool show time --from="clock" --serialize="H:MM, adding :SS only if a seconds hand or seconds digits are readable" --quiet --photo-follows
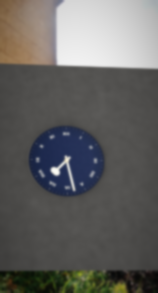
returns 7:28
